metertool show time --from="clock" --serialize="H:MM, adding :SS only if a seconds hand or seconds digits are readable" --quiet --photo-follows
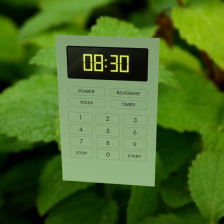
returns 8:30
